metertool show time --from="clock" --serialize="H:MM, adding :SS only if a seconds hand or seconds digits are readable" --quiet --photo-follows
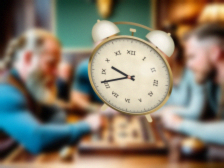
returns 9:41
